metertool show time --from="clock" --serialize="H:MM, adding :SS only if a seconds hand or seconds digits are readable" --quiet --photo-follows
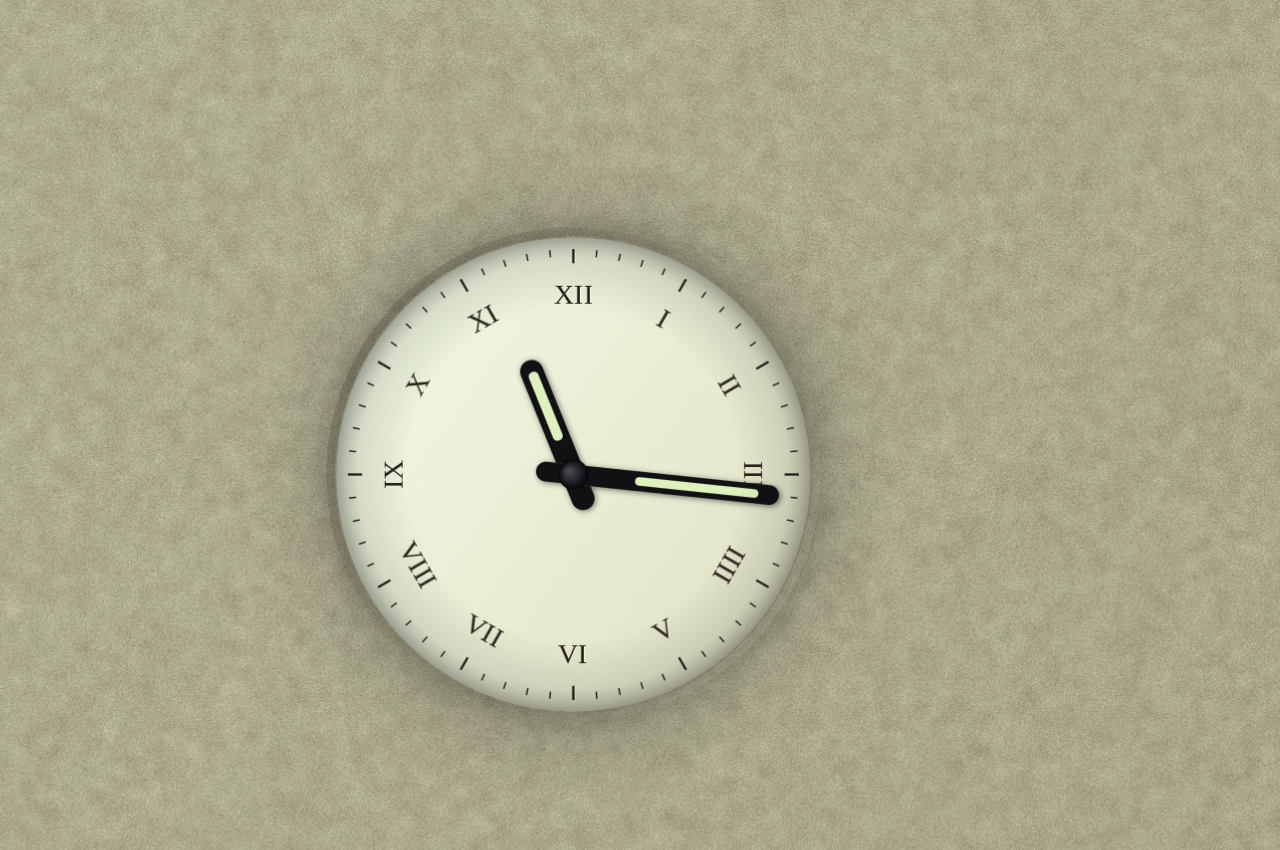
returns 11:16
